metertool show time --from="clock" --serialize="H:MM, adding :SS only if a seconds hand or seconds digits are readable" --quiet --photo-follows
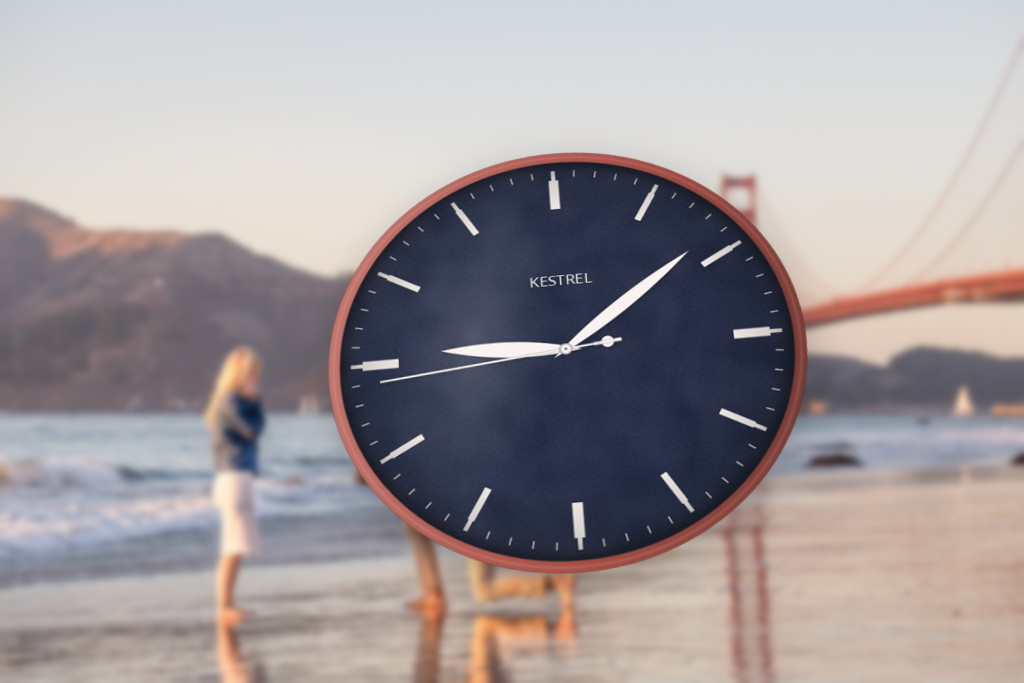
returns 9:08:44
